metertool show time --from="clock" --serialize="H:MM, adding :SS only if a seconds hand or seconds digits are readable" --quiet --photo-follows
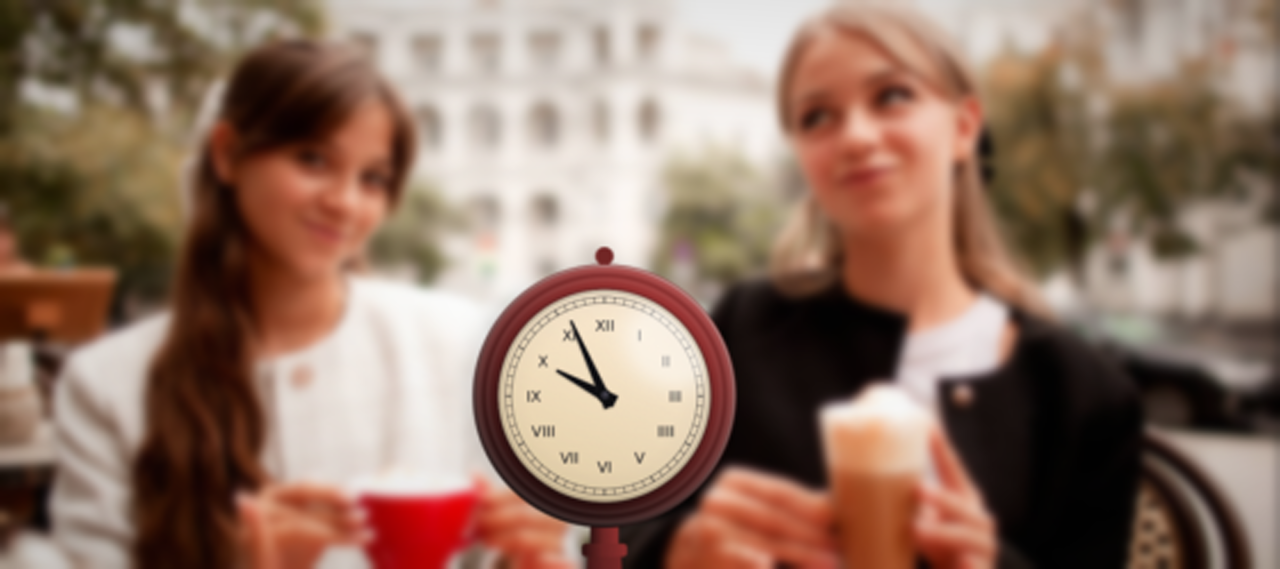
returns 9:56
